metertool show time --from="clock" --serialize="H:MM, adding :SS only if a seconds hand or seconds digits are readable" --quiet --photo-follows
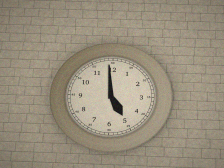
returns 4:59
